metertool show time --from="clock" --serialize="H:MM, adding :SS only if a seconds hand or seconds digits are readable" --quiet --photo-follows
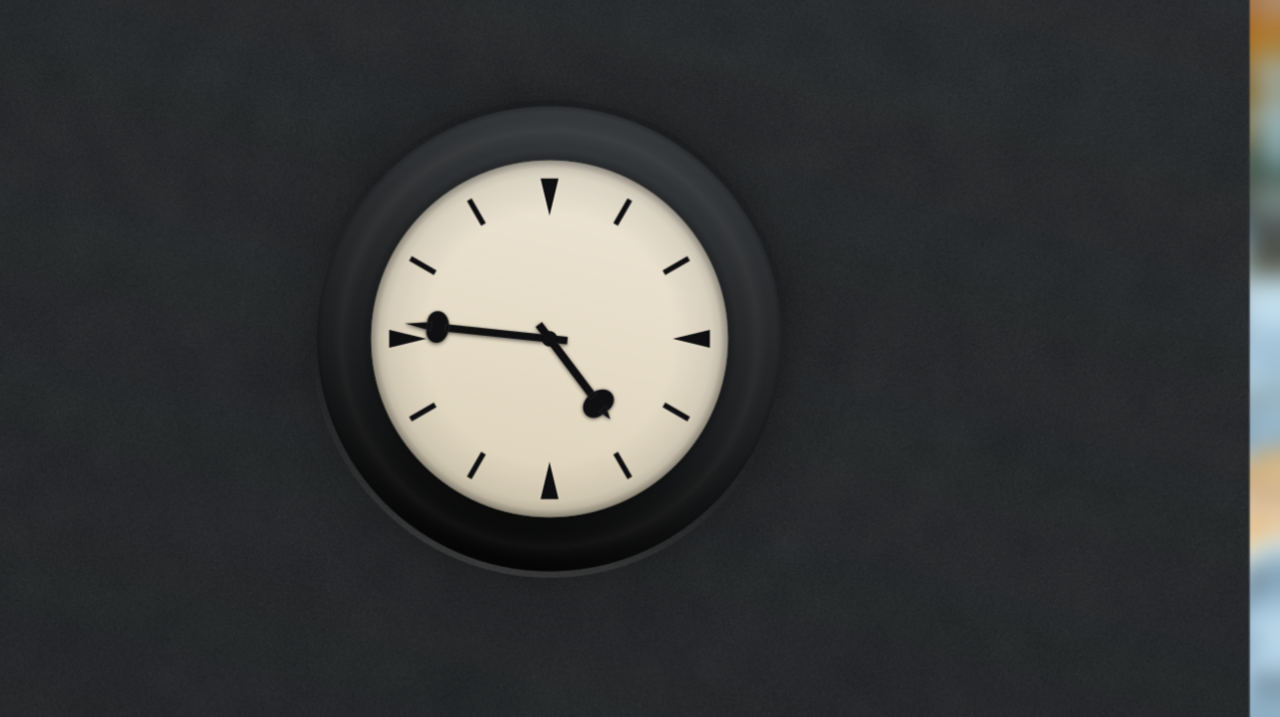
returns 4:46
